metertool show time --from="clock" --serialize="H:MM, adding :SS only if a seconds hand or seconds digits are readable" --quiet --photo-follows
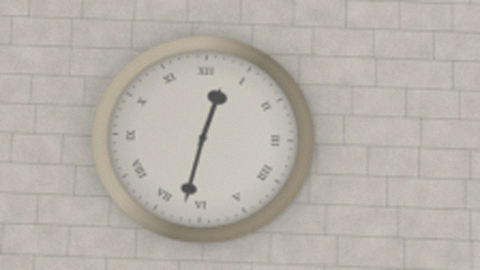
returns 12:32
